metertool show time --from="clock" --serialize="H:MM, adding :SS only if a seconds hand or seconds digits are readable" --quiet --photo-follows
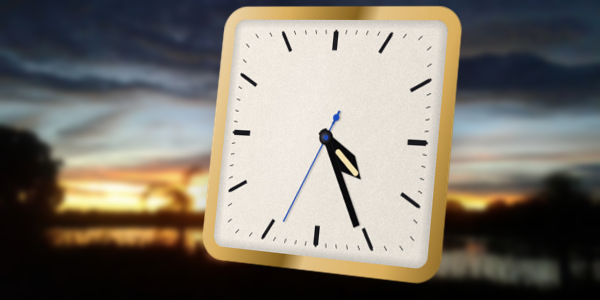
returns 4:25:34
